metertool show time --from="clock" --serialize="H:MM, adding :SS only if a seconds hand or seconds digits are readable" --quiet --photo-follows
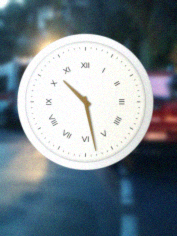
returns 10:28
